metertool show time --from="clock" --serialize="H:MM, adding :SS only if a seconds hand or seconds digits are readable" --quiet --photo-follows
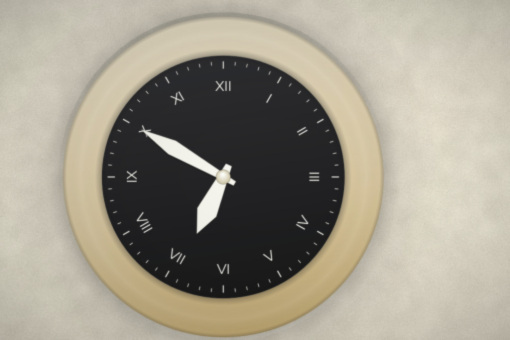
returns 6:50
